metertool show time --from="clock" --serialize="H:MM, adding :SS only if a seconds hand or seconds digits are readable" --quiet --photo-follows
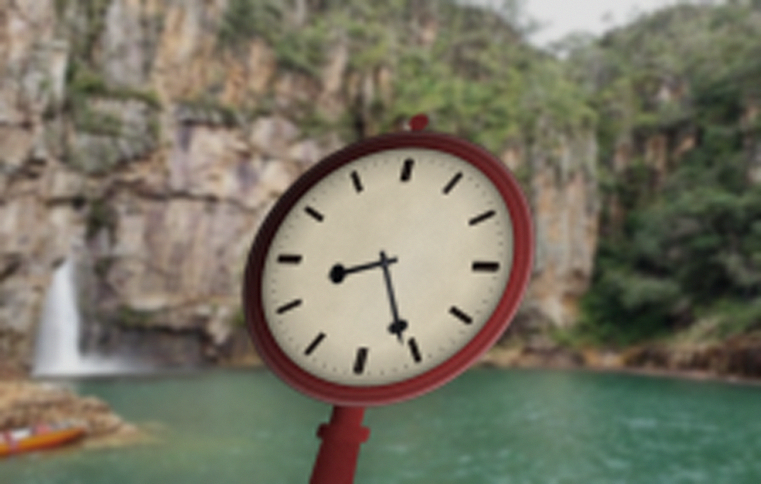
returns 8:26
